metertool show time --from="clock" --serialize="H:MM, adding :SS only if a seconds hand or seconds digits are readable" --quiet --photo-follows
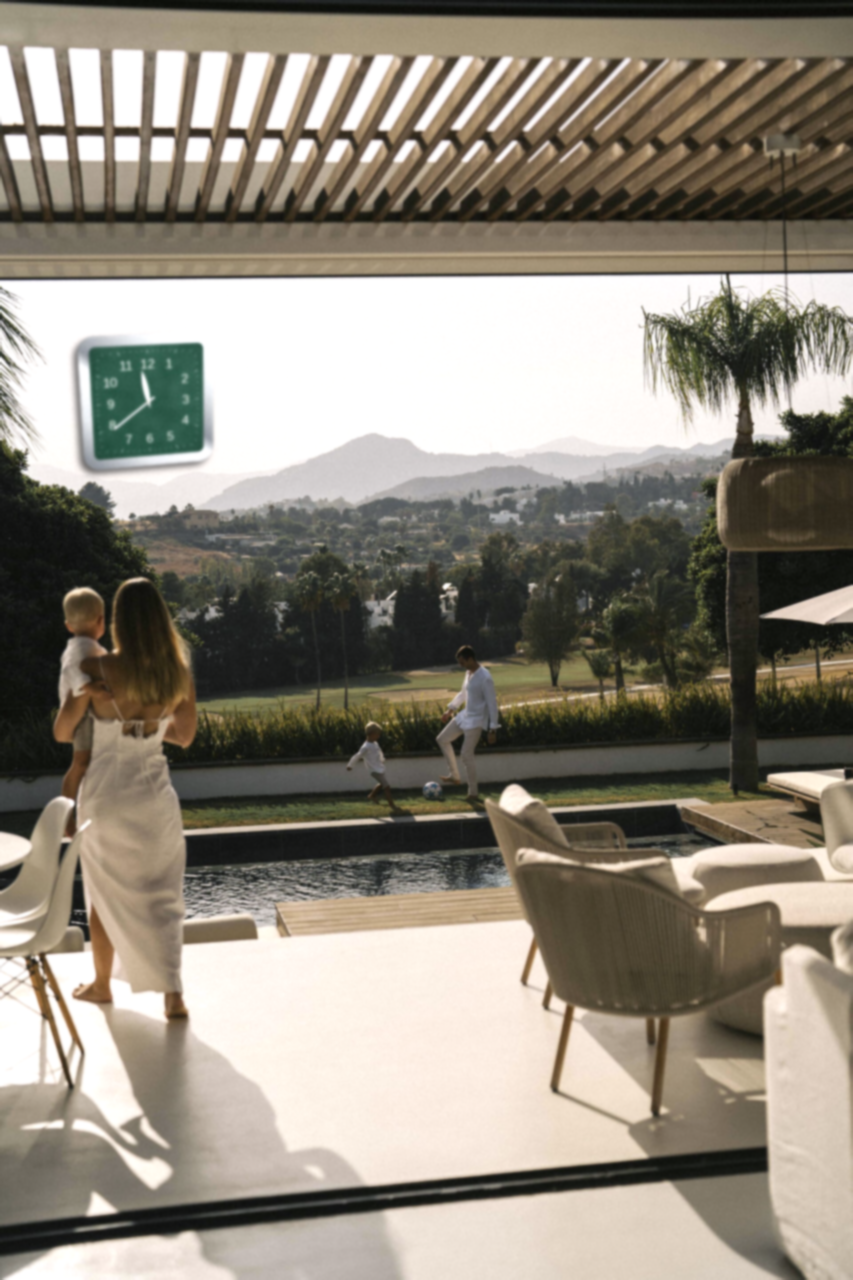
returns 11:39
